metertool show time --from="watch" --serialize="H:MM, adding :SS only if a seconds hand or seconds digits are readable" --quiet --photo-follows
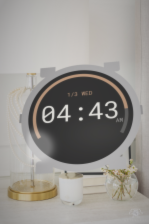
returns 4:43
